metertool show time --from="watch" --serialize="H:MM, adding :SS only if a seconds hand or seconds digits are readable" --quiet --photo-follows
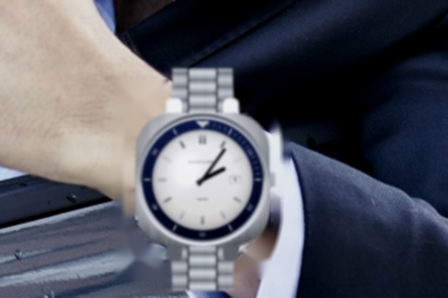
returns 2:06
